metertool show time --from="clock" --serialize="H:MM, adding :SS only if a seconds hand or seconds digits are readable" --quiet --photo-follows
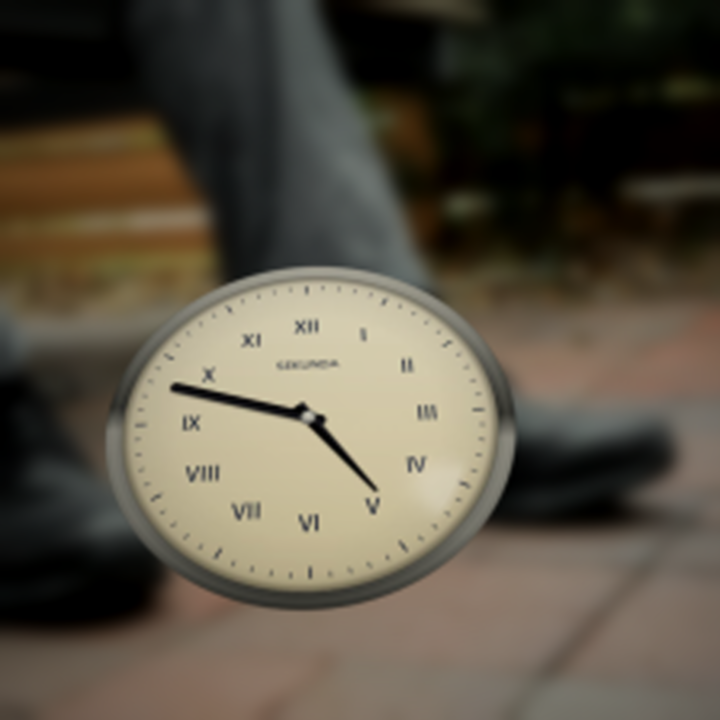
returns 4:48
